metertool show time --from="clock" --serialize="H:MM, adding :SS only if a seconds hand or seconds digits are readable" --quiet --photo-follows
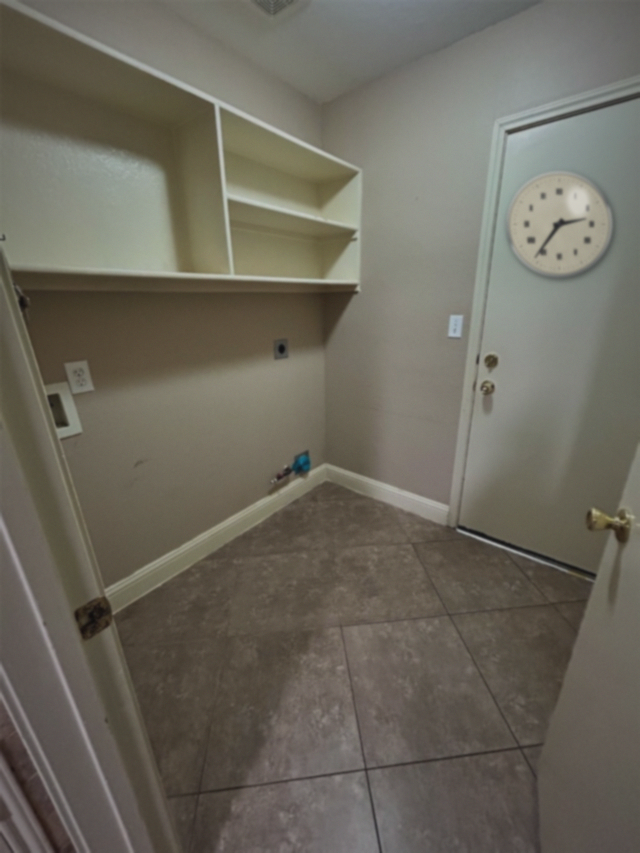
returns 2:36
